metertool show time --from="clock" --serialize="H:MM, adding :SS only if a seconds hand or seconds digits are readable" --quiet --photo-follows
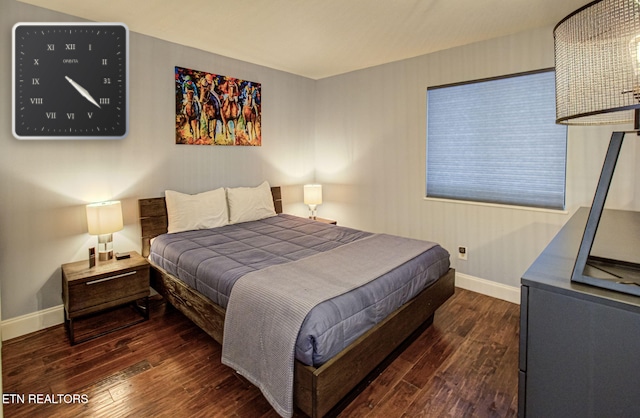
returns 4:22
